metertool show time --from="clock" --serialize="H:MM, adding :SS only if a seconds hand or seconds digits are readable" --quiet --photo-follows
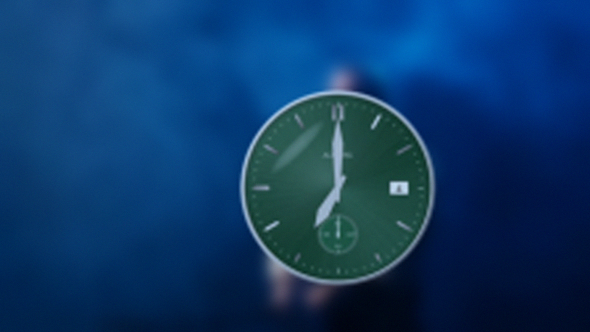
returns 7:00
